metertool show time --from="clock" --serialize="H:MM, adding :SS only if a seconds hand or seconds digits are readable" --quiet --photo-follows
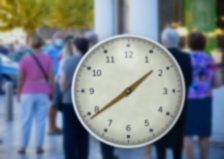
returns 1:39
